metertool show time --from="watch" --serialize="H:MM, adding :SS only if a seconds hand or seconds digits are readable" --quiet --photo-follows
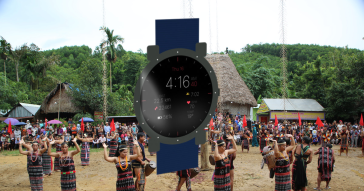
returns 4:16
